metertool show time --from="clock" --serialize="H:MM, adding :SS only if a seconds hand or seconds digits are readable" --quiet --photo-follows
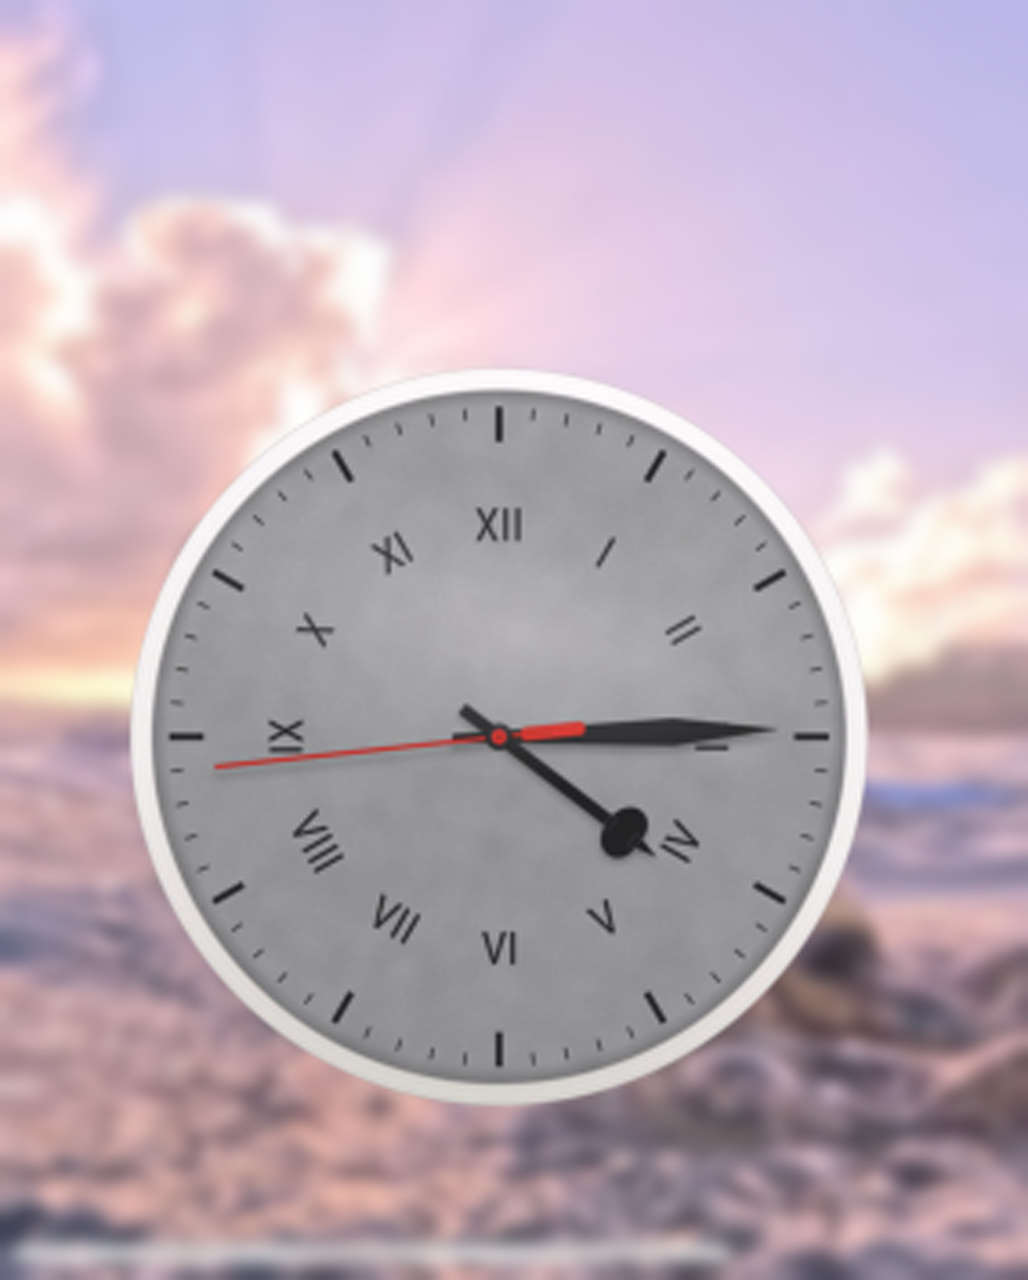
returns 4:14:44
